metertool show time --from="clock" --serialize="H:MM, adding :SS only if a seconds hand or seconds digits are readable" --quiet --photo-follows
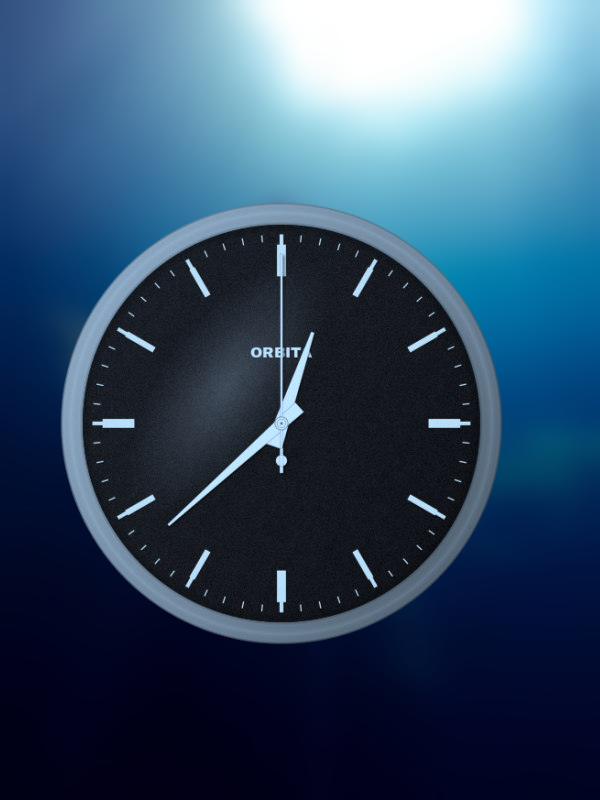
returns 12:38:00
